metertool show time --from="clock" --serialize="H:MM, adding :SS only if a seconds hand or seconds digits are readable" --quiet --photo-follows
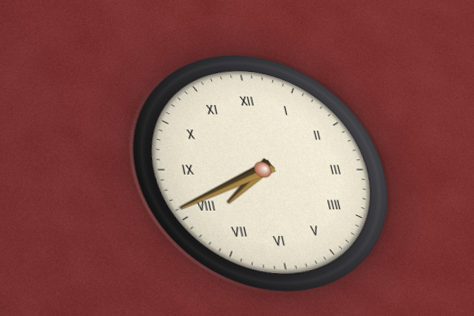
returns 7:41
